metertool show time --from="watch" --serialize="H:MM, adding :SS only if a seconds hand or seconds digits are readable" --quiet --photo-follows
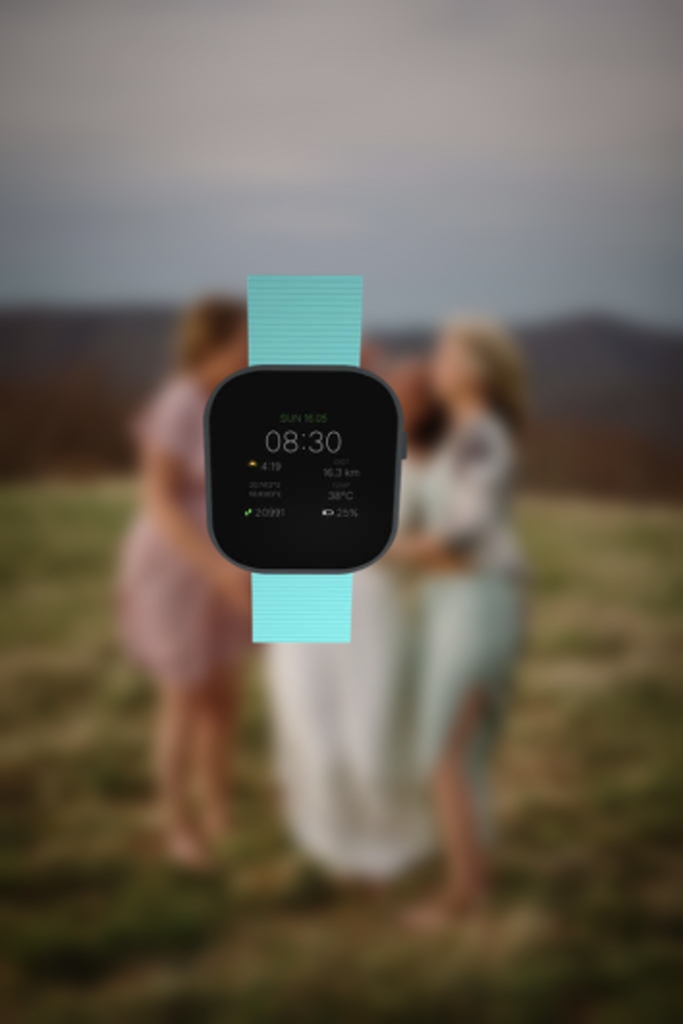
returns 8:30
